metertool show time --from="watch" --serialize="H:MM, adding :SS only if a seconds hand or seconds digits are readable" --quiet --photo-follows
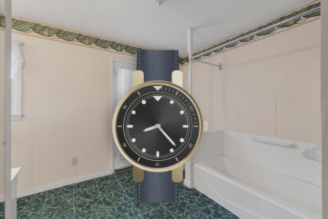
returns 8:23
